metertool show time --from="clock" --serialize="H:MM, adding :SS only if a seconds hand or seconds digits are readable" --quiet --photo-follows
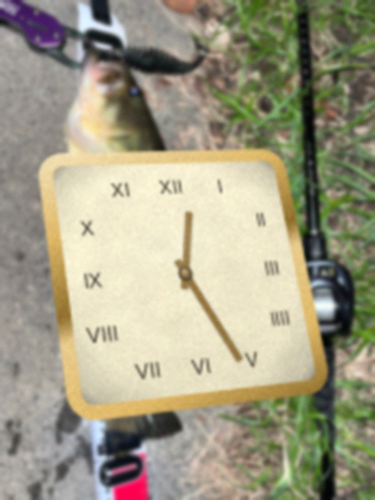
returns 12:26
